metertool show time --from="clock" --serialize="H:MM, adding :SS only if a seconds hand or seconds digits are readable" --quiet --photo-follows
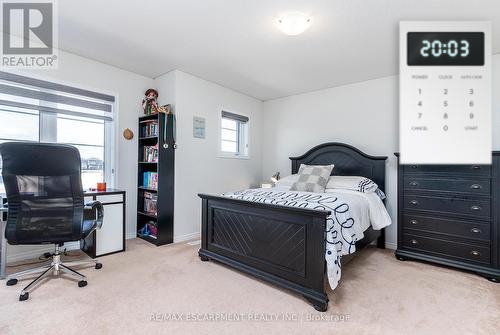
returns 20:03
